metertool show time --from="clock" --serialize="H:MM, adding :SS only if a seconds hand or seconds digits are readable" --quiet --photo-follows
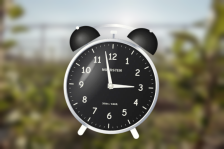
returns 2:58
